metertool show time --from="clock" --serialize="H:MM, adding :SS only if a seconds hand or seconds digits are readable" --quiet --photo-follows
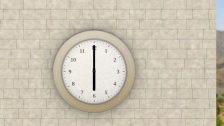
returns 6:00
